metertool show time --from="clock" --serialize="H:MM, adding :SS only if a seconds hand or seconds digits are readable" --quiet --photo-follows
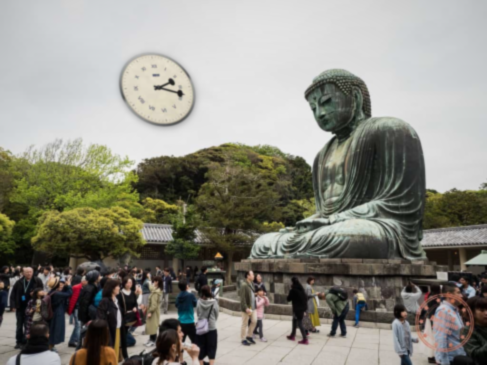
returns 2:18
